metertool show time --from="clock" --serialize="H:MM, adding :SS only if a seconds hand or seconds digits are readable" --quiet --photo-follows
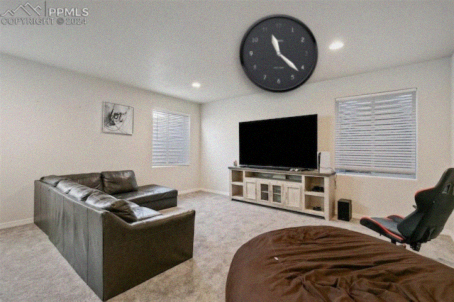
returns 11:22
